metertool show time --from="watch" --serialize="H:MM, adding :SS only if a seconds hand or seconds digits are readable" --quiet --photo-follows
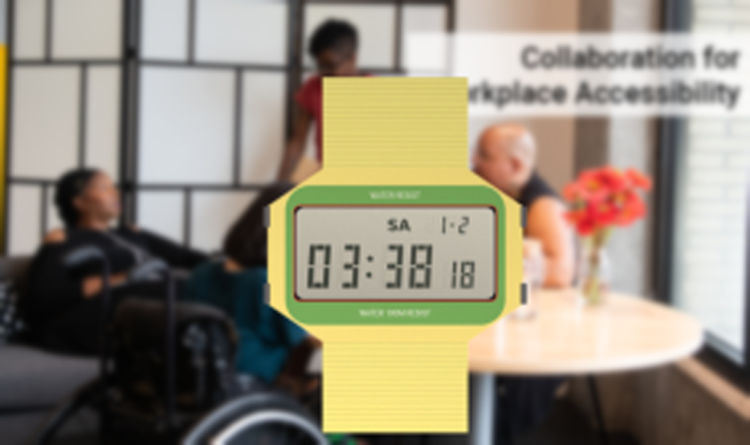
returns 3:38:18
